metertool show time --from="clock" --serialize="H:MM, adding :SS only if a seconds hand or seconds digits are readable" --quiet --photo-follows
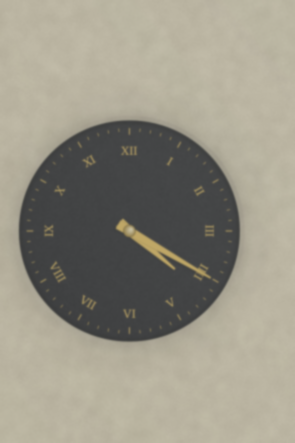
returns 4:20
